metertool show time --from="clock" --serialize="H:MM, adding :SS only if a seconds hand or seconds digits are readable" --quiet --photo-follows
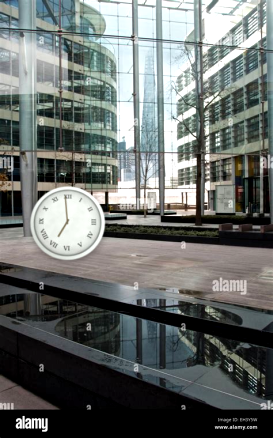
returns 6:59
